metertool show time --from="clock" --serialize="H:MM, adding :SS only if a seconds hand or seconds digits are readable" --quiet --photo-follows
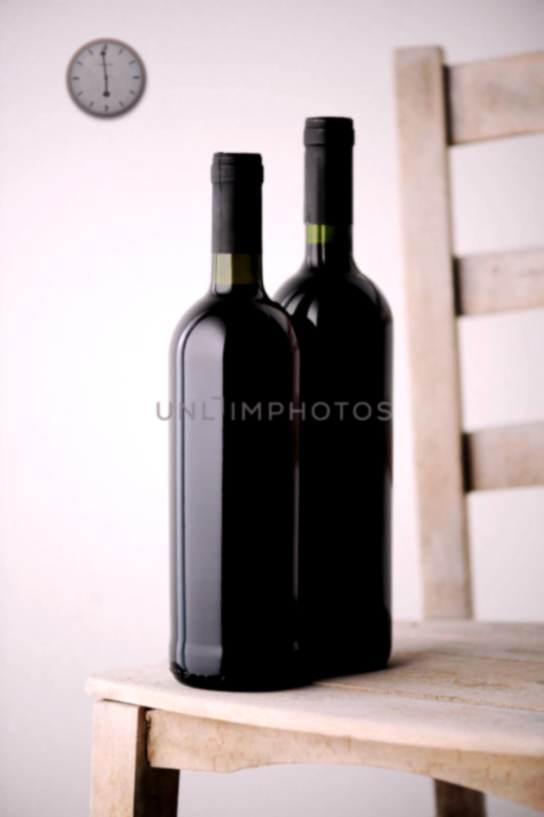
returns 5:59
